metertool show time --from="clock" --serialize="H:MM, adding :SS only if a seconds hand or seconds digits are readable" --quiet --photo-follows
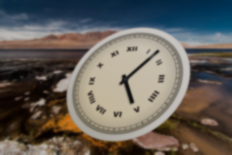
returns 5:07
